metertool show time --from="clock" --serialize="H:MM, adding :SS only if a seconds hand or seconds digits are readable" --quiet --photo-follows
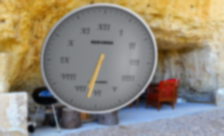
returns 6:32
